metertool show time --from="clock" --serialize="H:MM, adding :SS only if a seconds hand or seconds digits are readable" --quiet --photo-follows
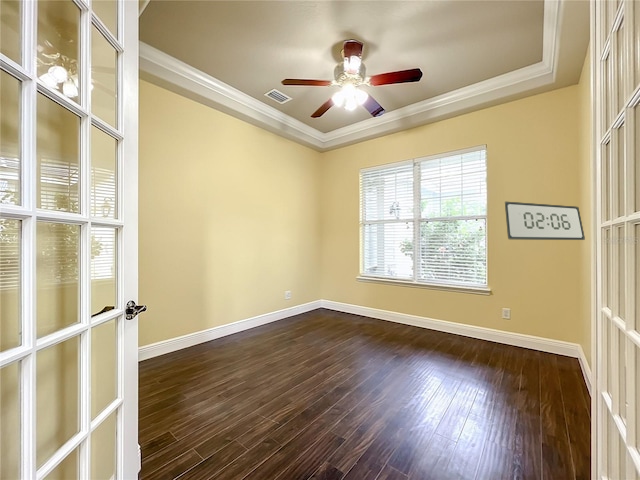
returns 2:06
